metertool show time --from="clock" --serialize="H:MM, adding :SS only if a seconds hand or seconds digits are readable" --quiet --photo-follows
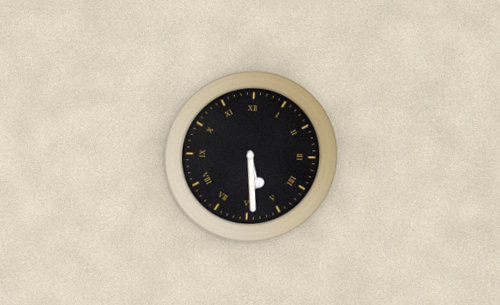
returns 5:29
